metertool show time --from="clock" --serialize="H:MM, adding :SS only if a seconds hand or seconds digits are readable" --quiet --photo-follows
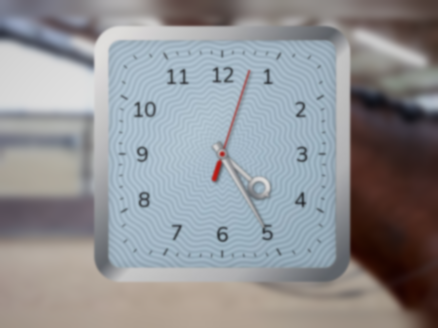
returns 4:25:03
